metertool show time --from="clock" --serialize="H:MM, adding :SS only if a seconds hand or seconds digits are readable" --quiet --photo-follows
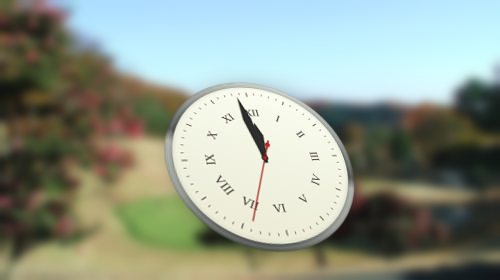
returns 11:58:34
